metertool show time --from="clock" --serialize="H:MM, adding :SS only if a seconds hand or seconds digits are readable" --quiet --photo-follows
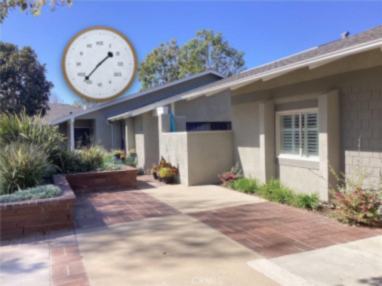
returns 1:37
